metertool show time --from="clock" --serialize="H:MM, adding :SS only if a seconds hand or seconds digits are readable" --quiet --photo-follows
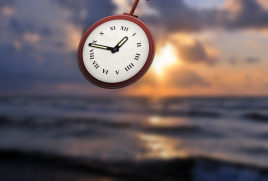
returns 12:44
